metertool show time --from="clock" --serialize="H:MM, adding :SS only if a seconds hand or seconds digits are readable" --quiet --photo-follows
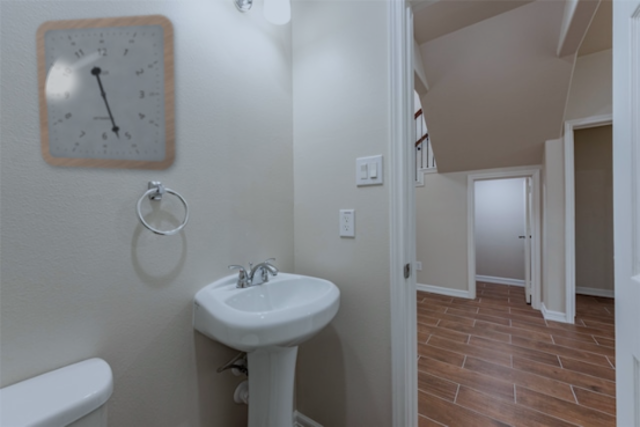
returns 11:27
